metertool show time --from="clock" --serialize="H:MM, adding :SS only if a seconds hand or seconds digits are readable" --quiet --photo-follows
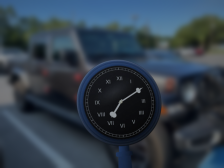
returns 7:10
